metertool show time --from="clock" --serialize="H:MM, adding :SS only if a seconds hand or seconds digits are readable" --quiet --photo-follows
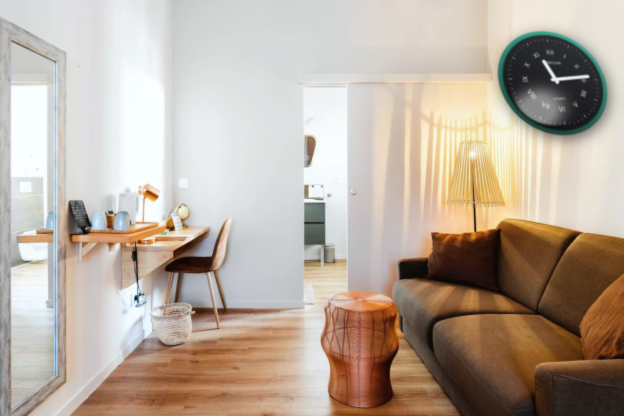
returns 11:14
